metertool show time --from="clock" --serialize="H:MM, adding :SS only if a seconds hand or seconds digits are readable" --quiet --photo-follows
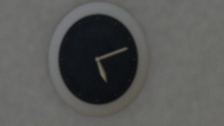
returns 5:12
